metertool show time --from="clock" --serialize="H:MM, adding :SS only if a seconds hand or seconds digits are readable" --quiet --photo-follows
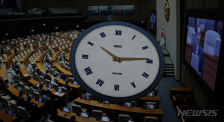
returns 10:14
